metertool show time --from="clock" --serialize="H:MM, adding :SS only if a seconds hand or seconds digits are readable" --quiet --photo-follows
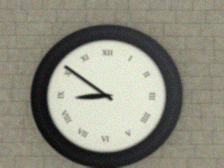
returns 8:51
